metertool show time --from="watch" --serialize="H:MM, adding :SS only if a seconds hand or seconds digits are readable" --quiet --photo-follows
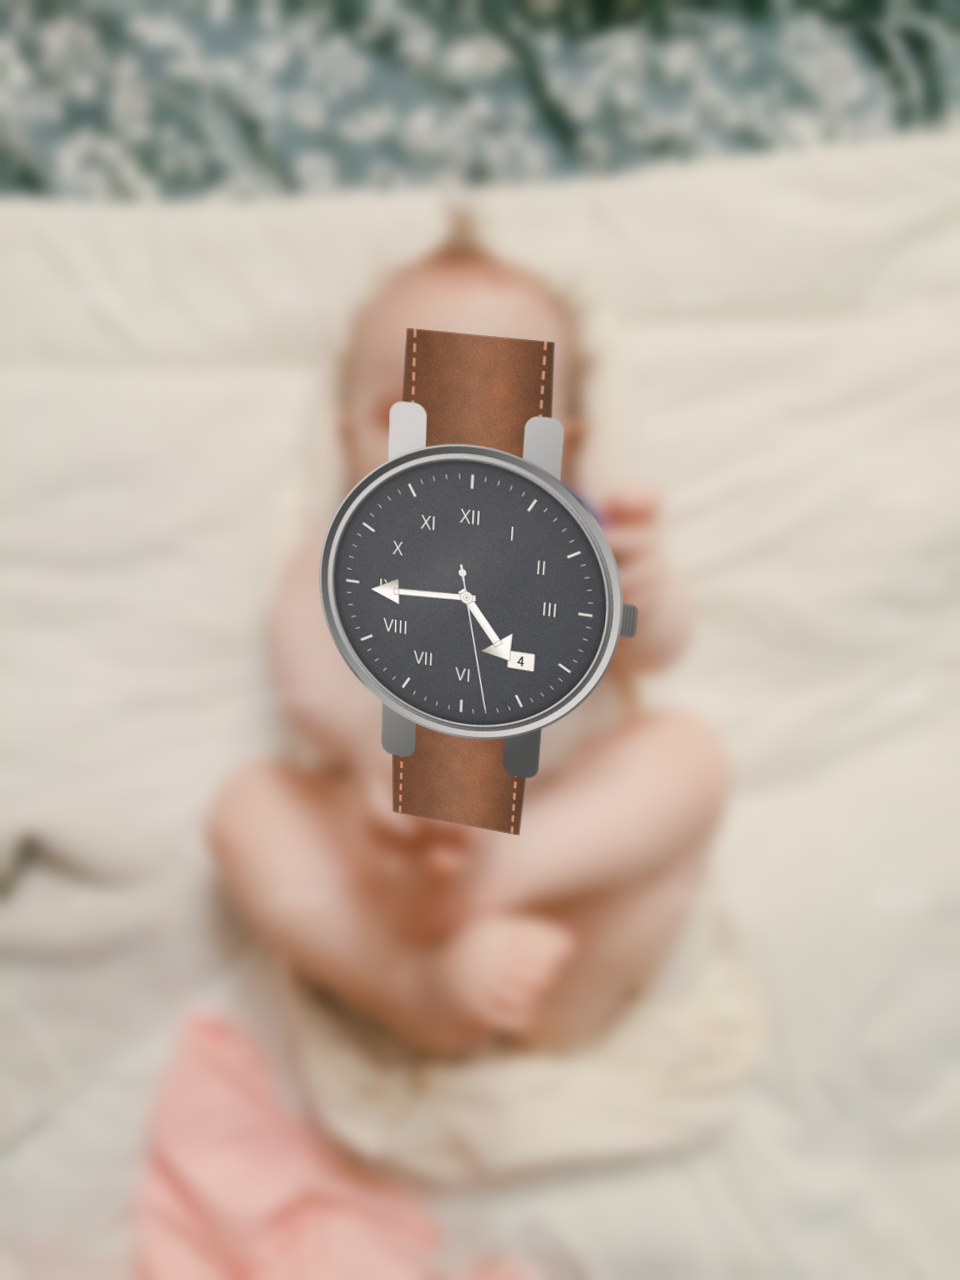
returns 4:44:28
